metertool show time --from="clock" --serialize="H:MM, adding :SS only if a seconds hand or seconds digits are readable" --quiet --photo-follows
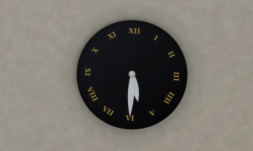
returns 5:30
